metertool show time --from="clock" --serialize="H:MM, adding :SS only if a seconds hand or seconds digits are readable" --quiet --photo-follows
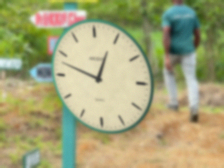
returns 12:48
